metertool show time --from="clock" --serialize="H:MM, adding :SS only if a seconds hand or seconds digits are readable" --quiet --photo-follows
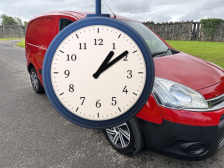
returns 1:09
